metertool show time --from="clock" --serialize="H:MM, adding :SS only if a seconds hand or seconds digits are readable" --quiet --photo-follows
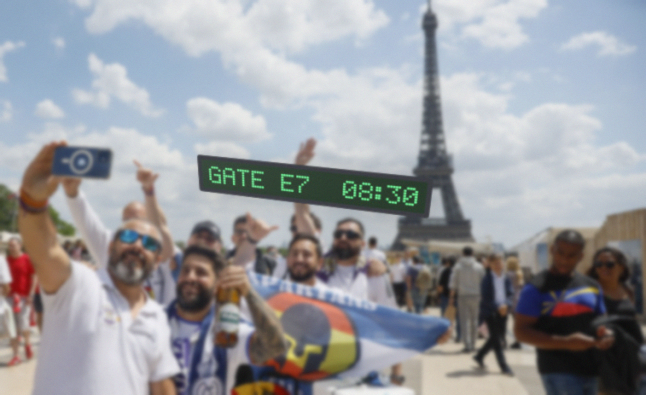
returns 8:30
